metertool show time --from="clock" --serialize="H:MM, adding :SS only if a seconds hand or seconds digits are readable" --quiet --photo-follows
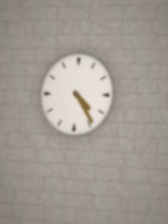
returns 4:24
